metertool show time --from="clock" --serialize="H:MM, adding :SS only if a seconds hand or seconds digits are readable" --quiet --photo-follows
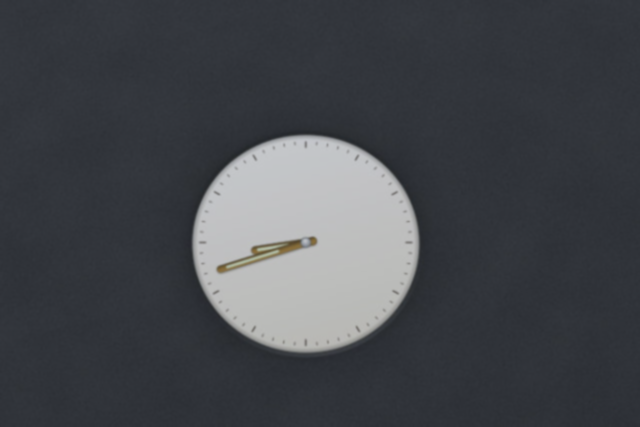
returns 8:42
